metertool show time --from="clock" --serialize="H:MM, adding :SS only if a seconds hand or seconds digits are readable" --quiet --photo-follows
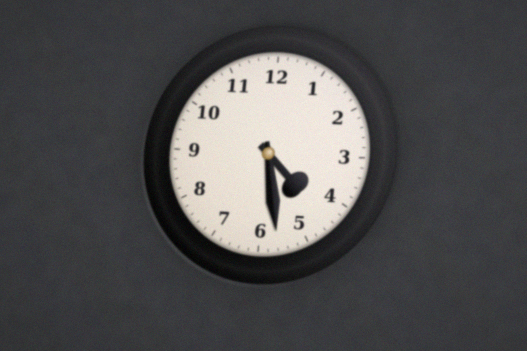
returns 4:28
